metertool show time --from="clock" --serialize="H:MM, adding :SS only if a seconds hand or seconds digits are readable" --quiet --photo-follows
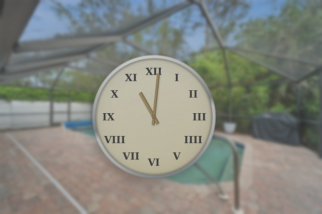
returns 11:01
